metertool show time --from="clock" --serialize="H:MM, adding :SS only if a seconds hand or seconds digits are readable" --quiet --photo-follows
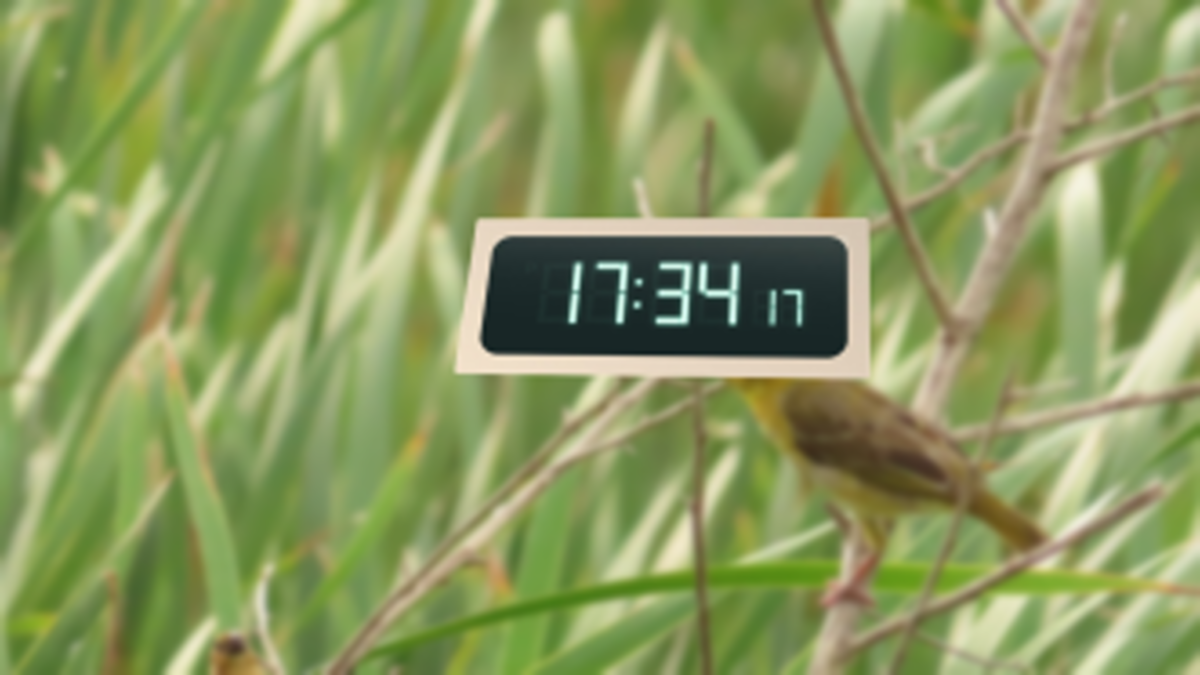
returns 17:34:17
